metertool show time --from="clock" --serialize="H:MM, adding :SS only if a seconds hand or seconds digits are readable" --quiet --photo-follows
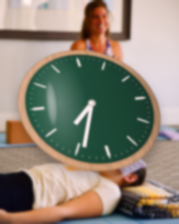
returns 7:34
